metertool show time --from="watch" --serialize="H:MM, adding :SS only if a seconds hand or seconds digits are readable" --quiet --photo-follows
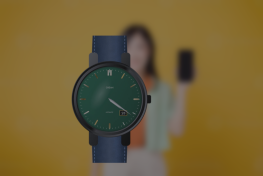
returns 4:21
